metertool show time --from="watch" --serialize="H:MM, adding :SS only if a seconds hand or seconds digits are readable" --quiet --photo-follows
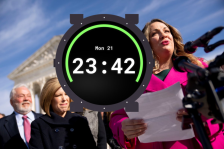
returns 23:42
